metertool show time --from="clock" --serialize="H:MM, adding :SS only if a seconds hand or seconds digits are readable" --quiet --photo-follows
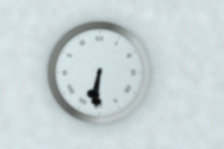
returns 6:31
